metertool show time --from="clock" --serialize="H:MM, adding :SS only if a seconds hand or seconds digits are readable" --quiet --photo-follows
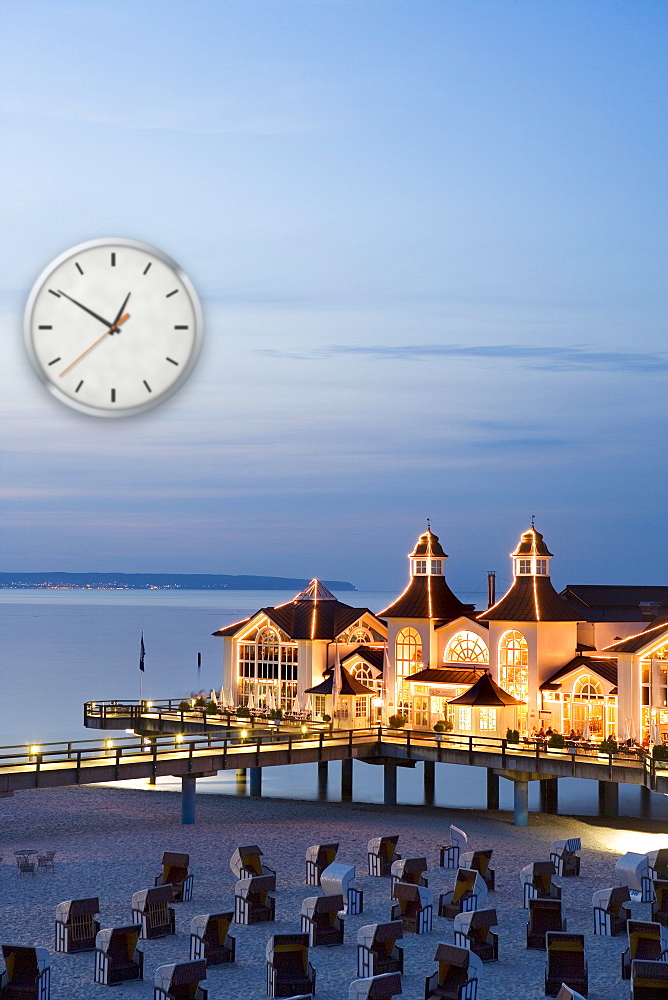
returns 12:50:38
